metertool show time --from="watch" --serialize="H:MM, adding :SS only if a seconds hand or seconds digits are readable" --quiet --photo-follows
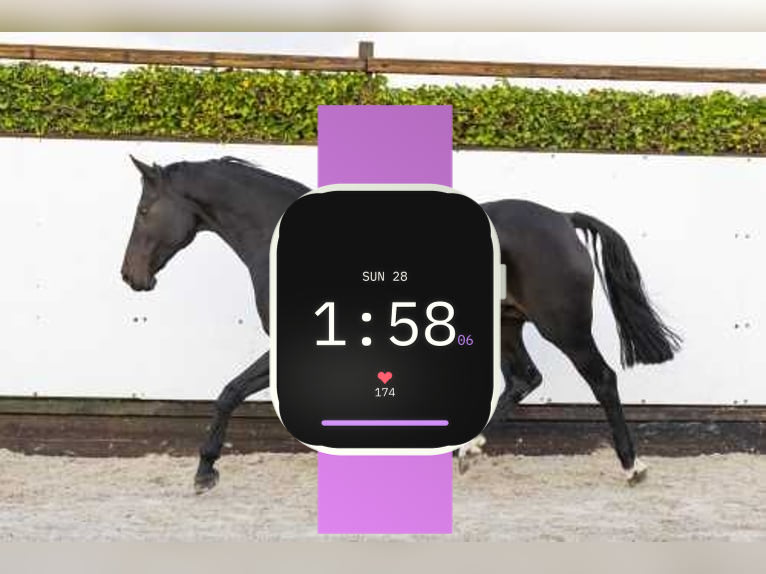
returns 1:58:06
